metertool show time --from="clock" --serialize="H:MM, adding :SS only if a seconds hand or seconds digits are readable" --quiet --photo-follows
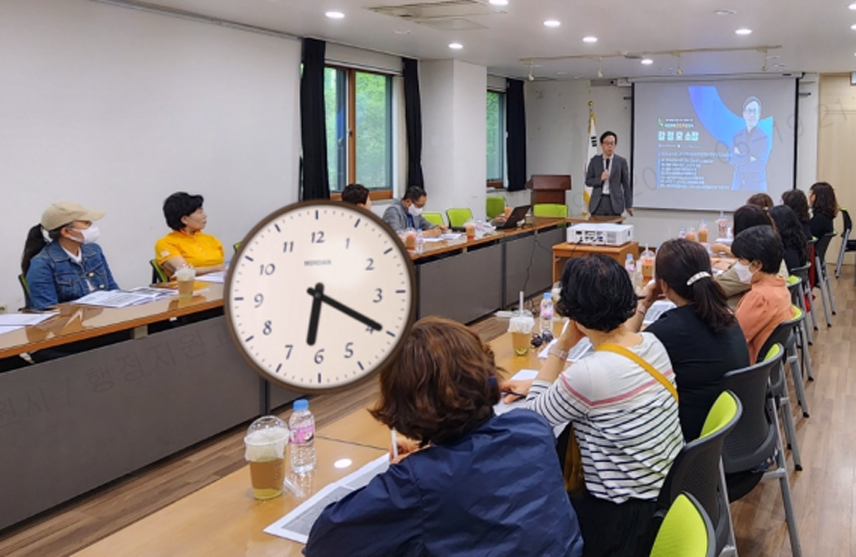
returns 6:20
